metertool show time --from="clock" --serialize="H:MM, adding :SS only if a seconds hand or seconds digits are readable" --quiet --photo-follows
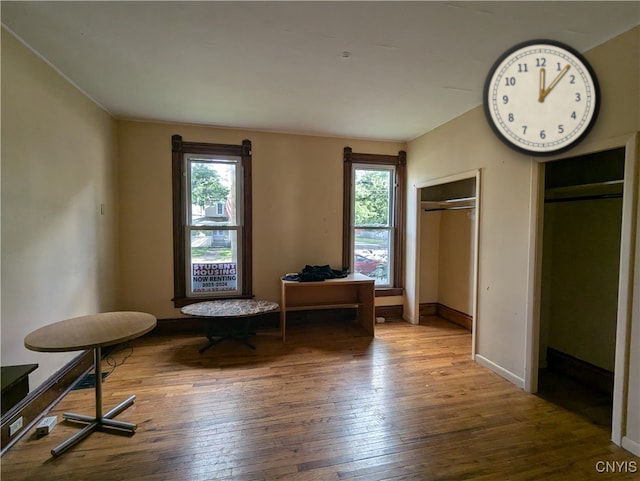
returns 12:07
